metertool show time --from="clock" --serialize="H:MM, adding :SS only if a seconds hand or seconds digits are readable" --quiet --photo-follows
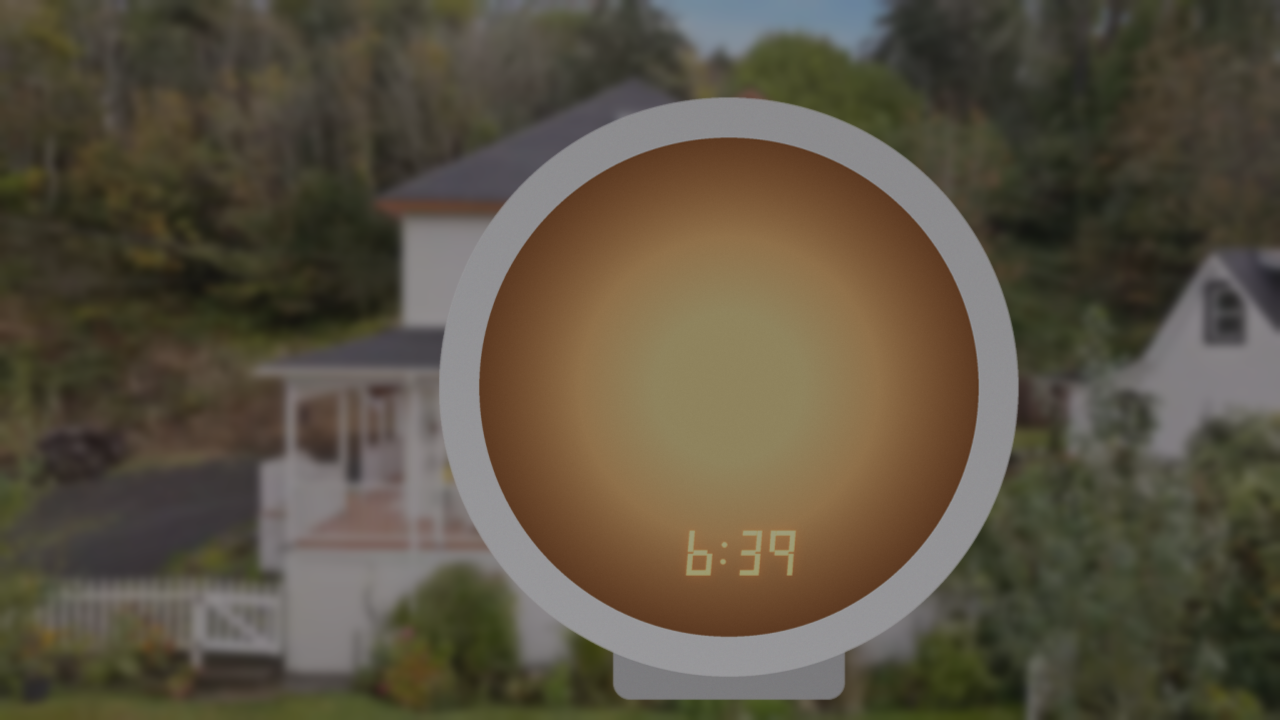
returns 6:39
